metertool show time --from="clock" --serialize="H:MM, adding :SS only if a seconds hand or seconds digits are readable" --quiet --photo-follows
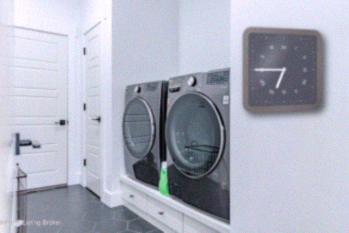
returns 6:45
